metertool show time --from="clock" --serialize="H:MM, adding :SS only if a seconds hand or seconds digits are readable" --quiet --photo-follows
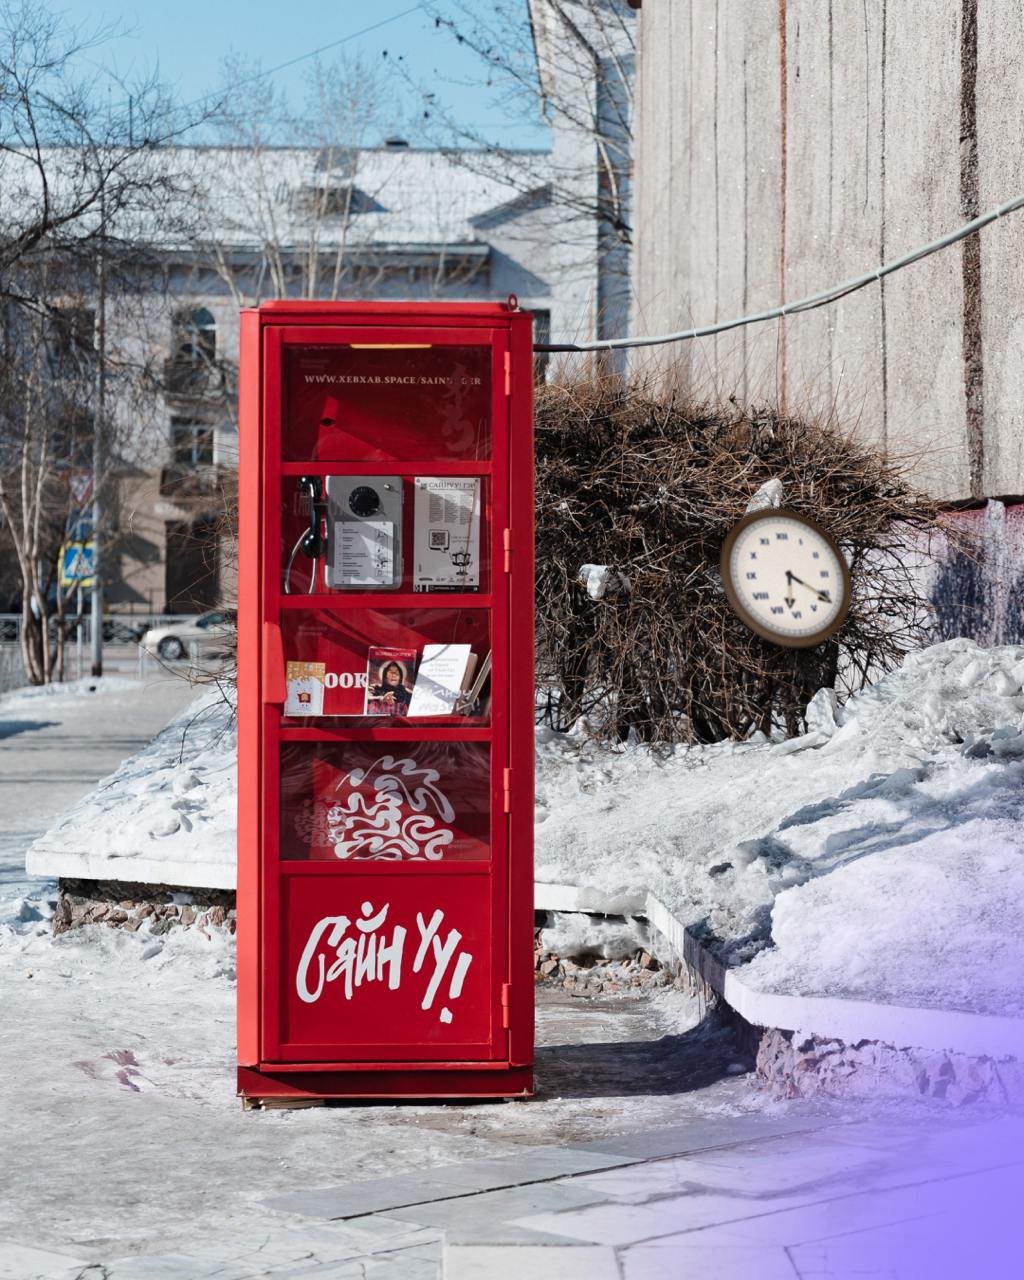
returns 6:21
